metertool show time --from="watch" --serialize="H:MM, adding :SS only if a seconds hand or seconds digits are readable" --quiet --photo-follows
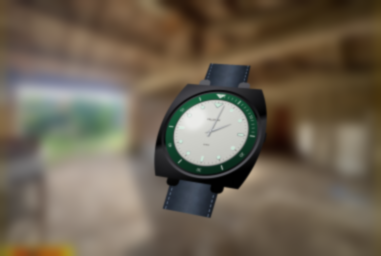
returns 2:02
